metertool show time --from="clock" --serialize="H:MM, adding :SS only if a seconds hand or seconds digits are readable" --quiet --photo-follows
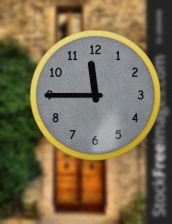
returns 11:45
